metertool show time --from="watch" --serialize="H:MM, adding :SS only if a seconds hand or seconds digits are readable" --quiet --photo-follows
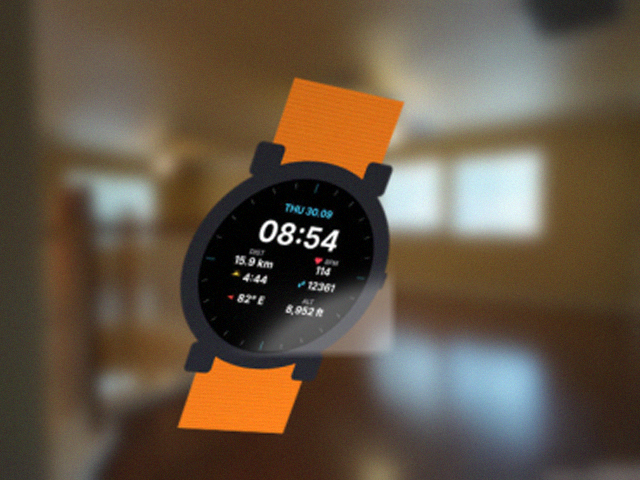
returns 8:54
